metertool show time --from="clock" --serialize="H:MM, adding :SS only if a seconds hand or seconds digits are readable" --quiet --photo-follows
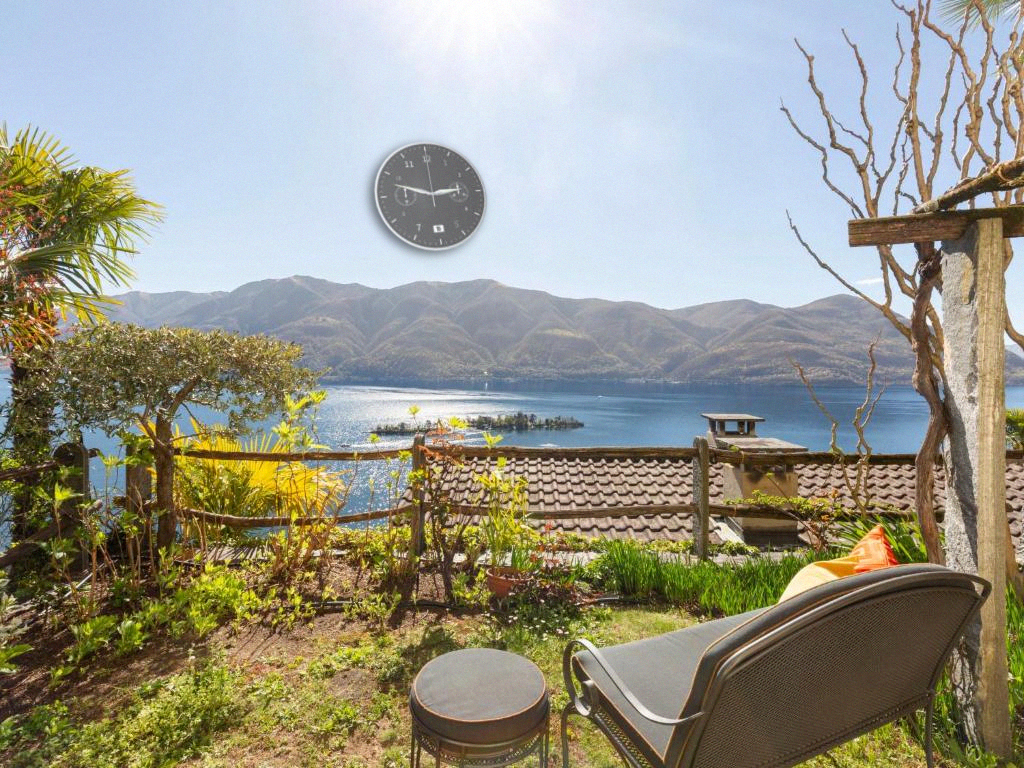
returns 2:48
